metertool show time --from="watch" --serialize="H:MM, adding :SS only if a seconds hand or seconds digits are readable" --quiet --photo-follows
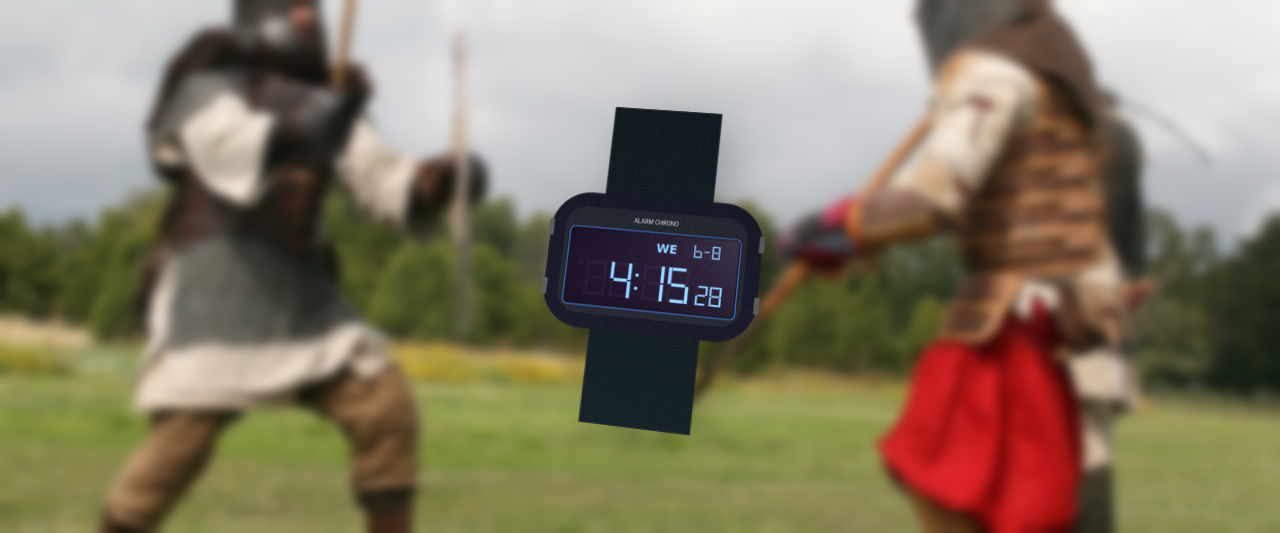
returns 4:15:28
